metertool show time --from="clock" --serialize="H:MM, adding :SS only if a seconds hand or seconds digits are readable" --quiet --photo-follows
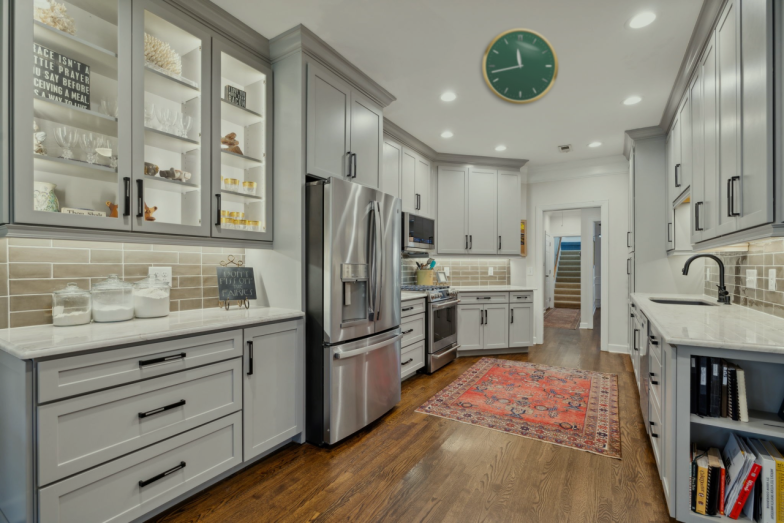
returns 11:43
